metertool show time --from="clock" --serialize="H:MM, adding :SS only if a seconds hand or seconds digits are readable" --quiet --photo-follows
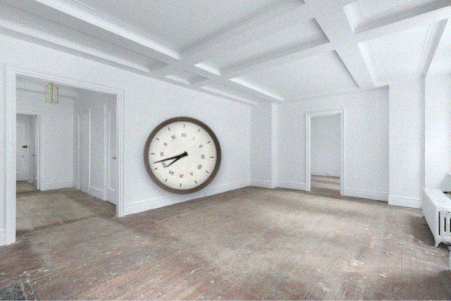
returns 7:42
